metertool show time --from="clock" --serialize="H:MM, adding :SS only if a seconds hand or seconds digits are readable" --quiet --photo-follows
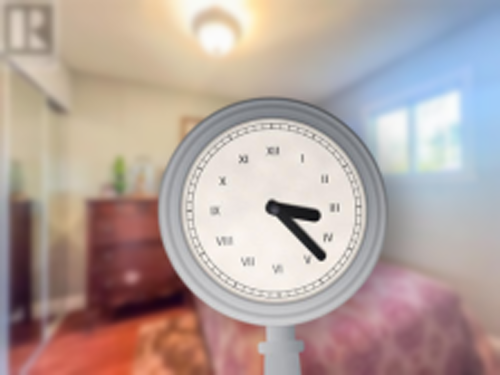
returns 3:23
